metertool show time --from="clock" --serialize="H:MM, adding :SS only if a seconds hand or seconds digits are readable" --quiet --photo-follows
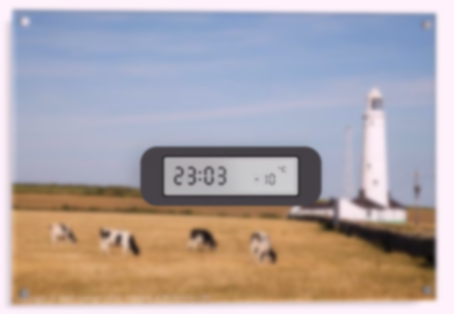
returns 23:03
